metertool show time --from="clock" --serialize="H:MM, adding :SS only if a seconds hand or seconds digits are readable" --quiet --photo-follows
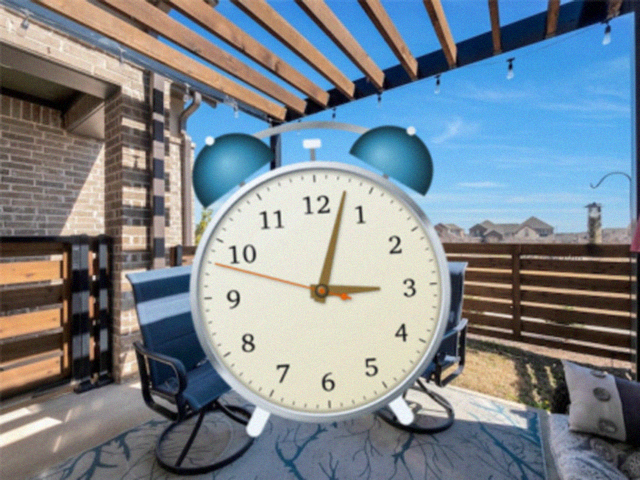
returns 3:02:48
